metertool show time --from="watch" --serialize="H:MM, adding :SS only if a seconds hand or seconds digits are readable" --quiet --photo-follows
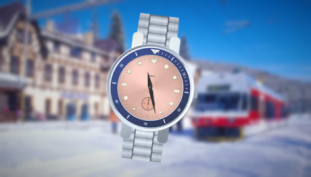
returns 11:27
